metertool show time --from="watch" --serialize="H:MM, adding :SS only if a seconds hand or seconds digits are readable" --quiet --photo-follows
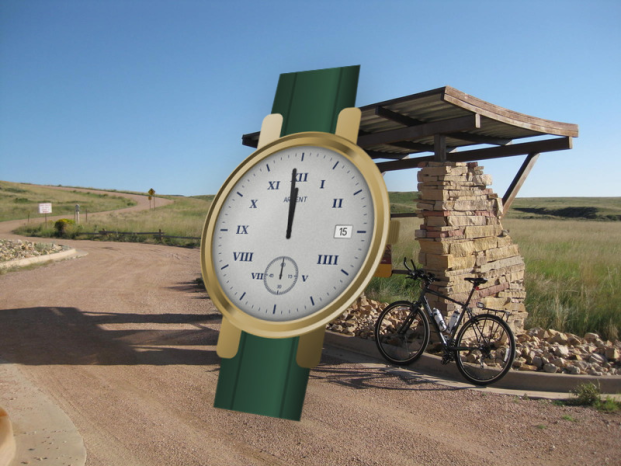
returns 11:59
